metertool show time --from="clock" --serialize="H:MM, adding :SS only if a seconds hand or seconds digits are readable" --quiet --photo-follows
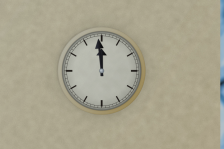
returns 11:59
